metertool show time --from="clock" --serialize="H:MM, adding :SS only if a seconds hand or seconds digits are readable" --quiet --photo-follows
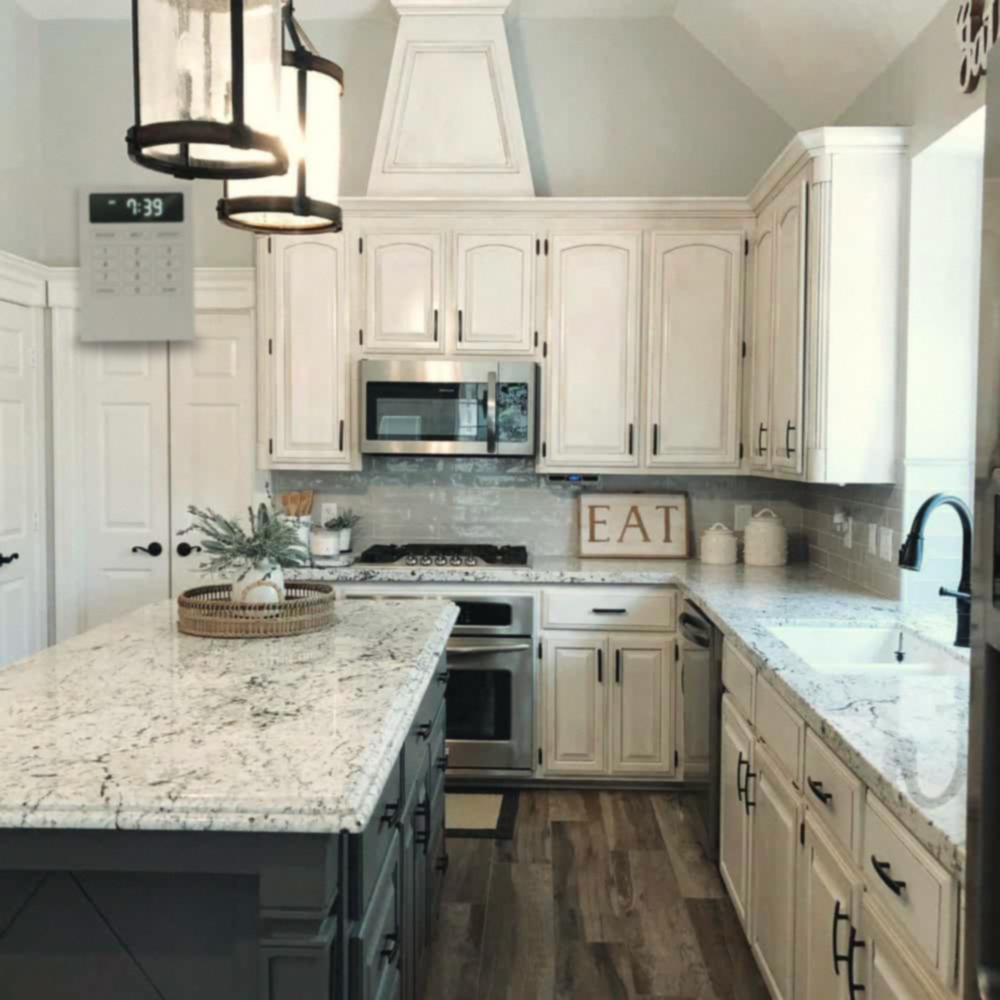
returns 7:39
